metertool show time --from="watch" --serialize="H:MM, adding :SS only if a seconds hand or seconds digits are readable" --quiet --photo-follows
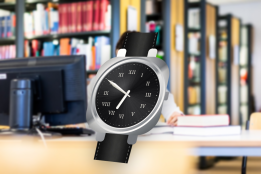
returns 6:50
